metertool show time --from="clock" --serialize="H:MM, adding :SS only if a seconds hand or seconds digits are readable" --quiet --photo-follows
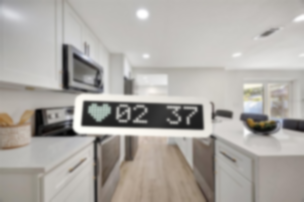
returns 2:37
